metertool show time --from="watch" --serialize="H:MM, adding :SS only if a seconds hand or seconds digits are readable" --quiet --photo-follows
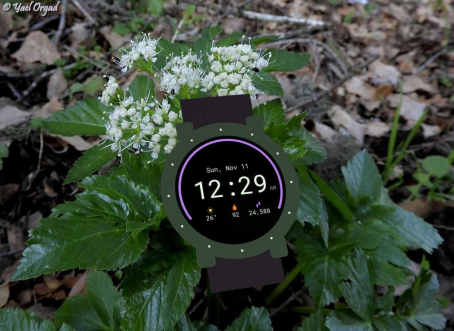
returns 12:29
